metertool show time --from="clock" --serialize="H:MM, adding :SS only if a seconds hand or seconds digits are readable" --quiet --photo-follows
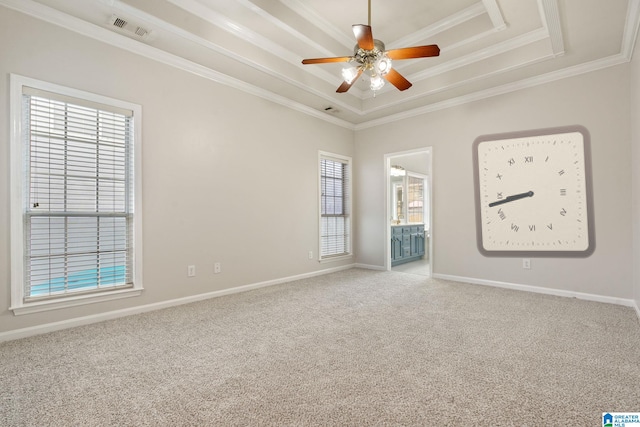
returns 8:43
